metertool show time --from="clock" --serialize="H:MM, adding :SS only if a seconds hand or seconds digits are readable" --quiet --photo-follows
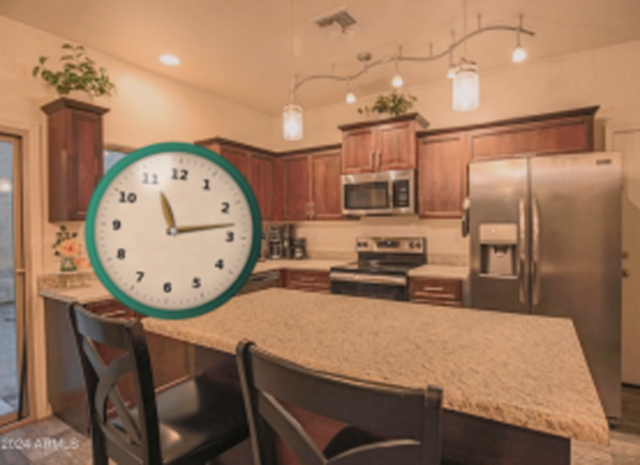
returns 11:13
